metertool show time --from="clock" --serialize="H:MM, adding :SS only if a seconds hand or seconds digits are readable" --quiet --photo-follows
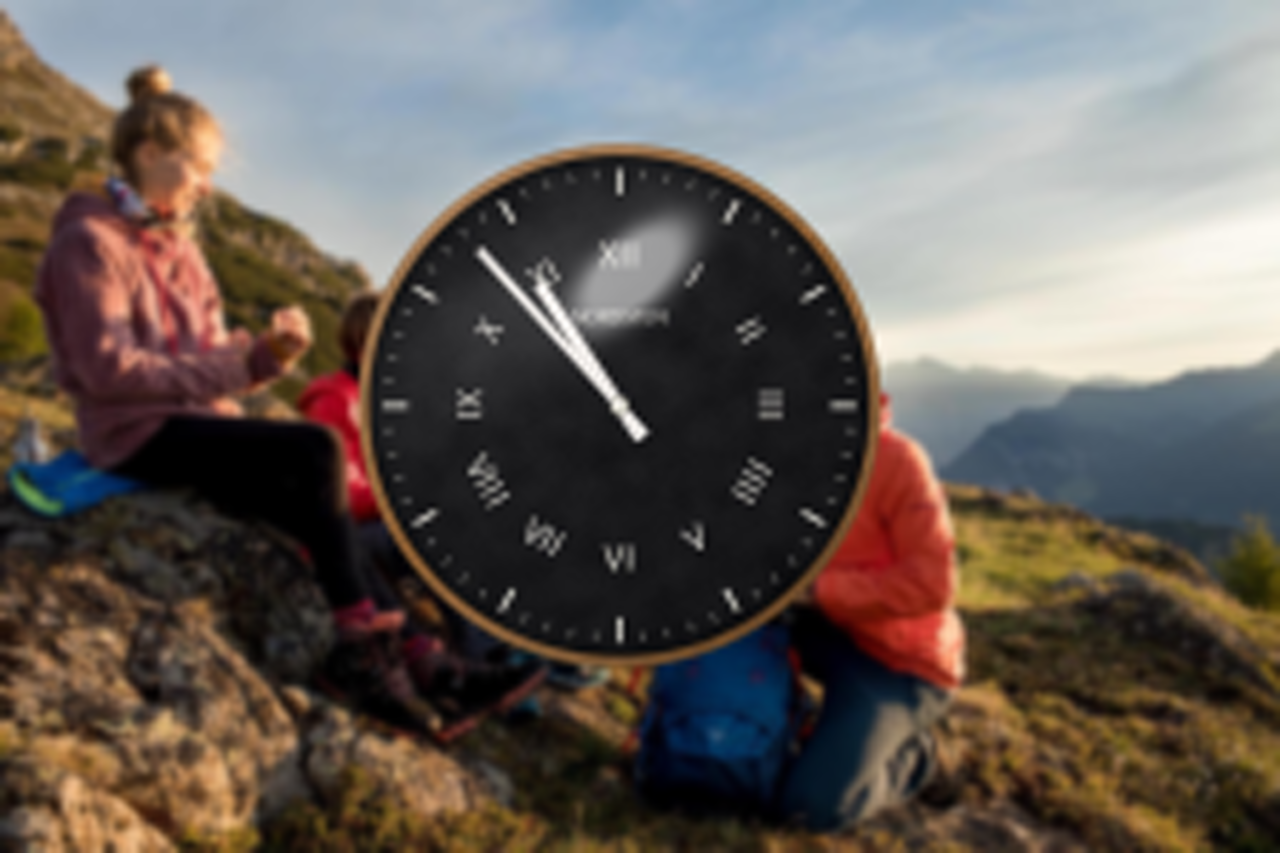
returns 10:53
